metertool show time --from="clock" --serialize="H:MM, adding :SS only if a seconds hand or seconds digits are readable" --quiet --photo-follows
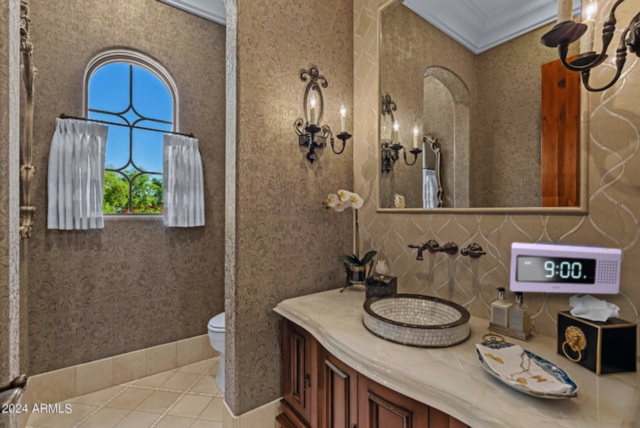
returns 9:00
